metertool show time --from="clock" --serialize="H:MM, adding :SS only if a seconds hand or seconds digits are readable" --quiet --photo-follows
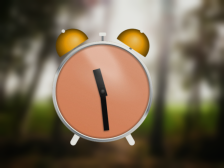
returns 11:29
